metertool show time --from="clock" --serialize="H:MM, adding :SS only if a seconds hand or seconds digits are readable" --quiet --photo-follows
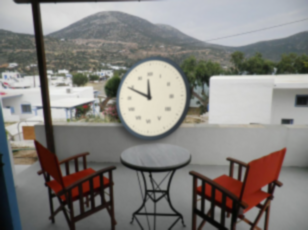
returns 11:49
